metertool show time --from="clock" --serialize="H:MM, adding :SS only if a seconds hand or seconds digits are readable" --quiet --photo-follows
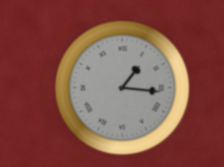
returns 1:16
